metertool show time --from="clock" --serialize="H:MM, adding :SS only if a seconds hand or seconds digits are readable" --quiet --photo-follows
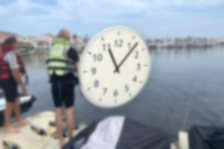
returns 11:07
